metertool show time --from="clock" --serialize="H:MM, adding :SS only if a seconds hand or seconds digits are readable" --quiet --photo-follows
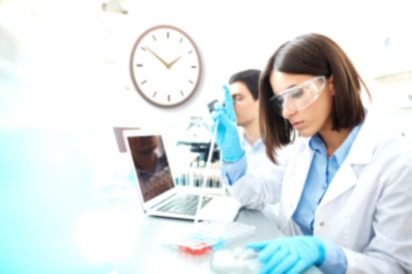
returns 1:51
